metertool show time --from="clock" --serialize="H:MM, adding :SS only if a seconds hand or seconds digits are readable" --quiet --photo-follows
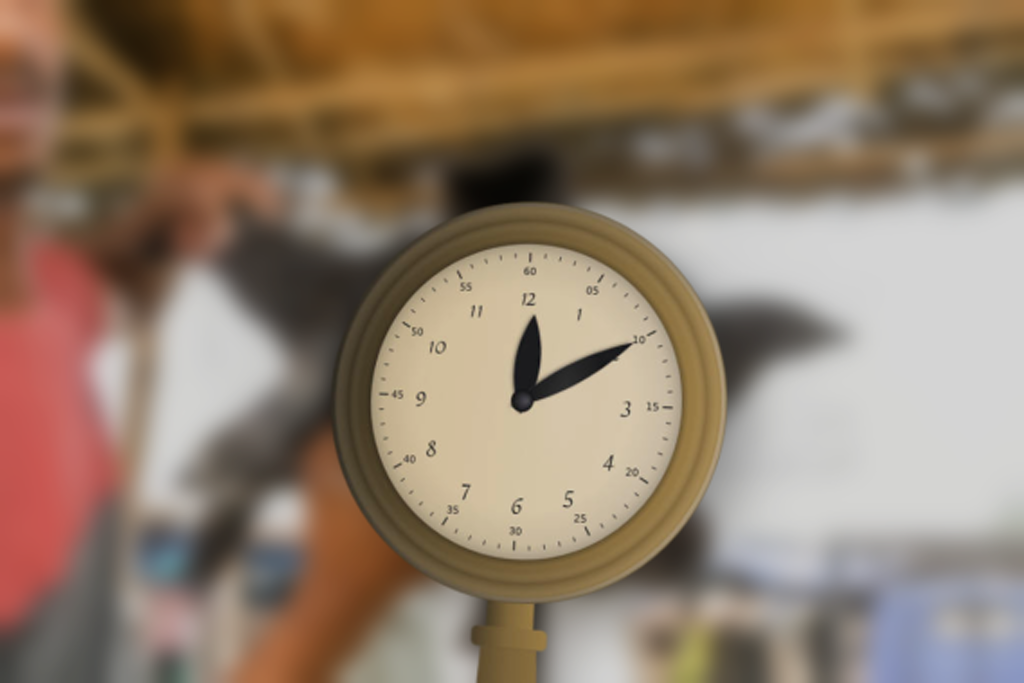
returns 12:10
